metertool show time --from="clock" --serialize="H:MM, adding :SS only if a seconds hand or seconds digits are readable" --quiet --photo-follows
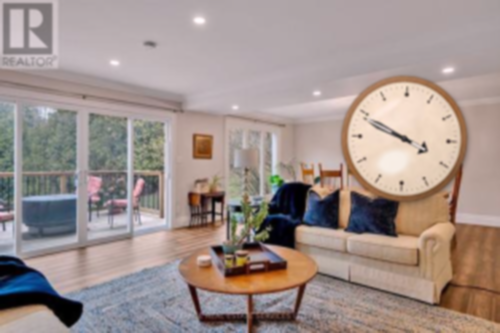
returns 3:49
